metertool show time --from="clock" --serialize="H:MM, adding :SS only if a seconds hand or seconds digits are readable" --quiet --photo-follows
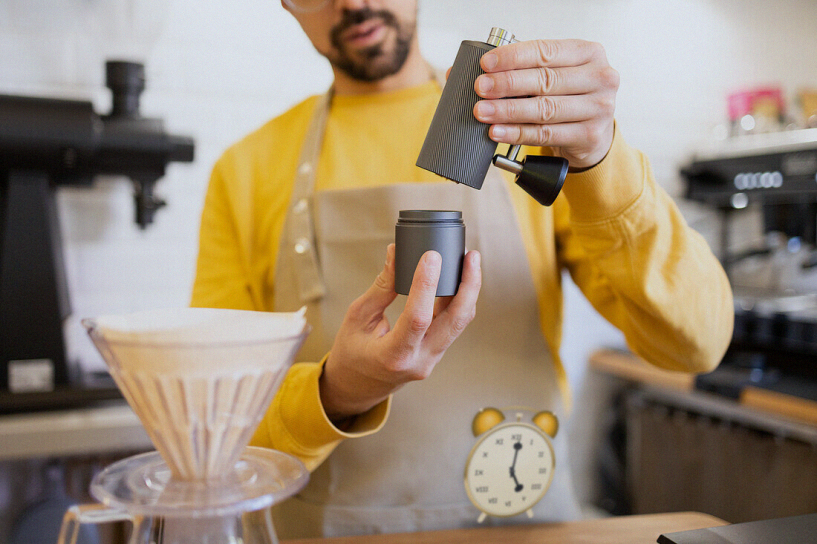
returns 5:01
